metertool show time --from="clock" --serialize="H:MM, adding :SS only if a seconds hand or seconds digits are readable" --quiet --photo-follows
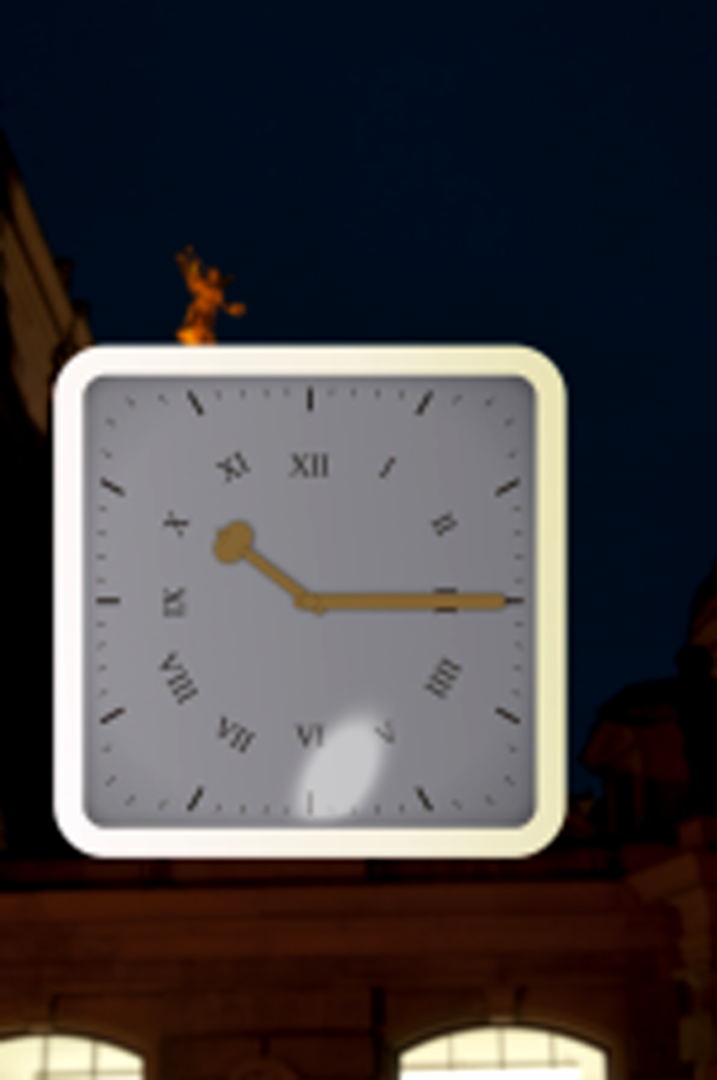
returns 10:15
